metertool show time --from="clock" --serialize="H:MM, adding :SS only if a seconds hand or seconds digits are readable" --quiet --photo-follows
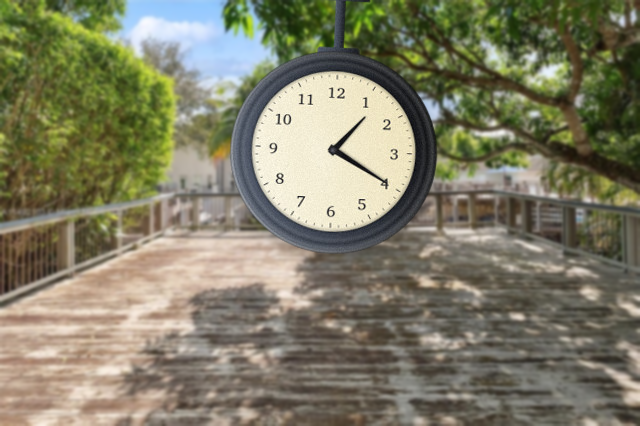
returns 1:20
